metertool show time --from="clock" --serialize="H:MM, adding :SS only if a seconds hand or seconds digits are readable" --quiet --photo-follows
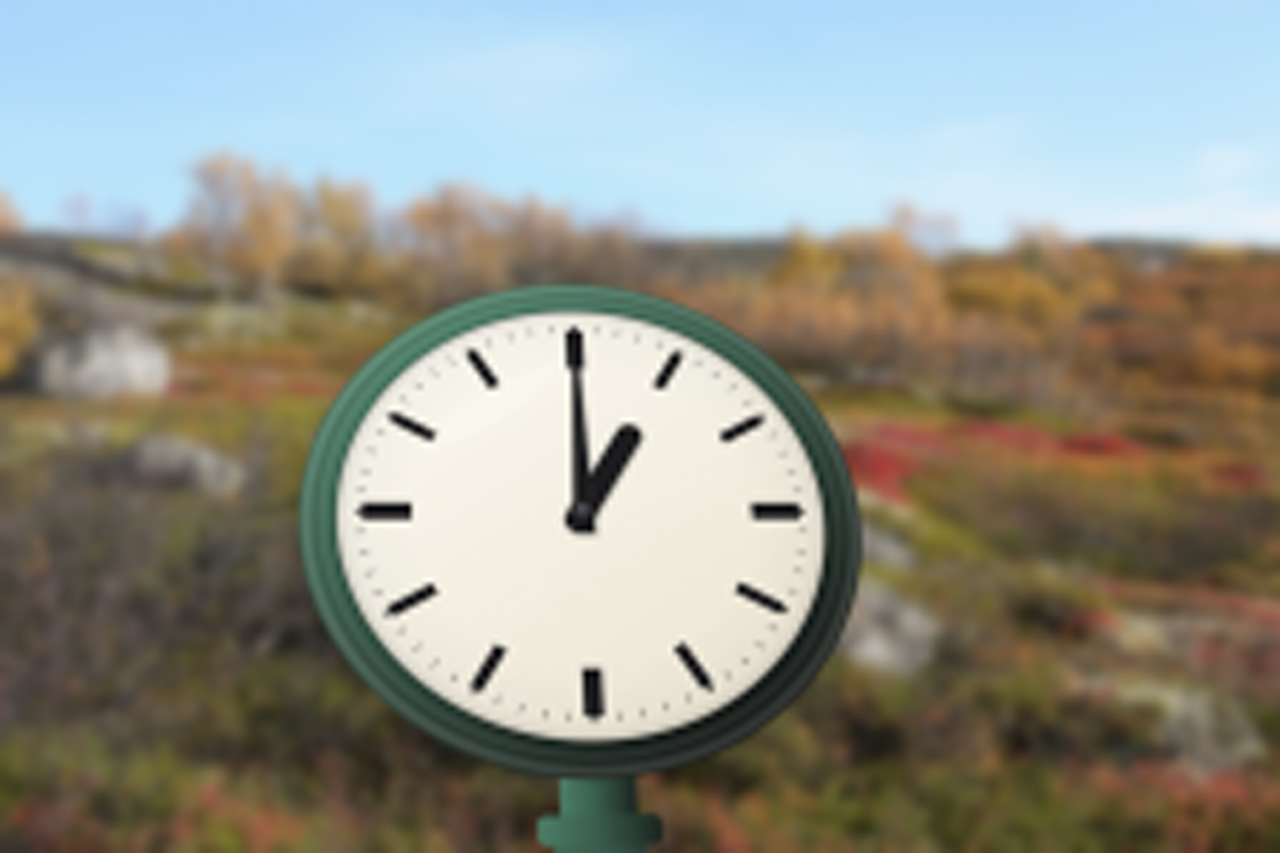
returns 1:00
